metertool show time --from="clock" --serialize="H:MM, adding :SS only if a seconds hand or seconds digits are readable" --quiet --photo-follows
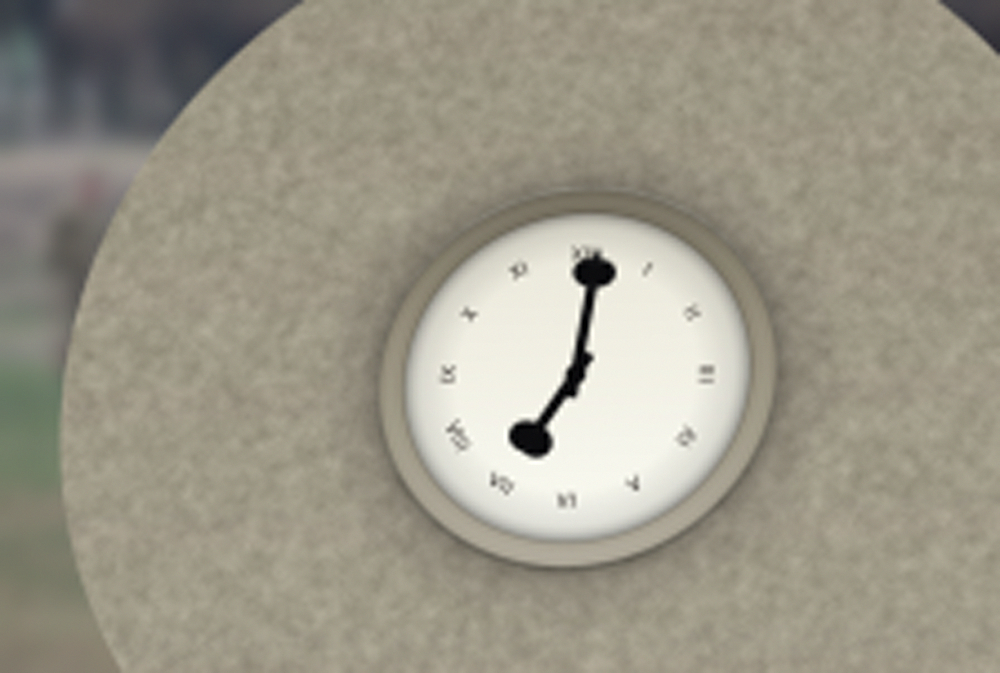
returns 7:01
